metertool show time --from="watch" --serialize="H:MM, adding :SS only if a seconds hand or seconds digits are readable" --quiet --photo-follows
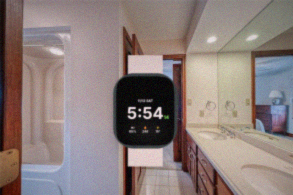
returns 5:54
